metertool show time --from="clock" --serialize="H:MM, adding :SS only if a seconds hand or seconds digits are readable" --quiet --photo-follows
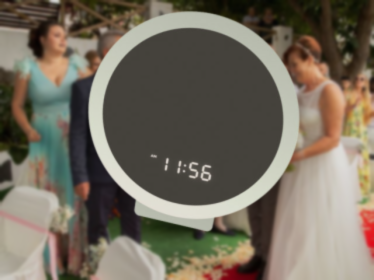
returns 11:56
